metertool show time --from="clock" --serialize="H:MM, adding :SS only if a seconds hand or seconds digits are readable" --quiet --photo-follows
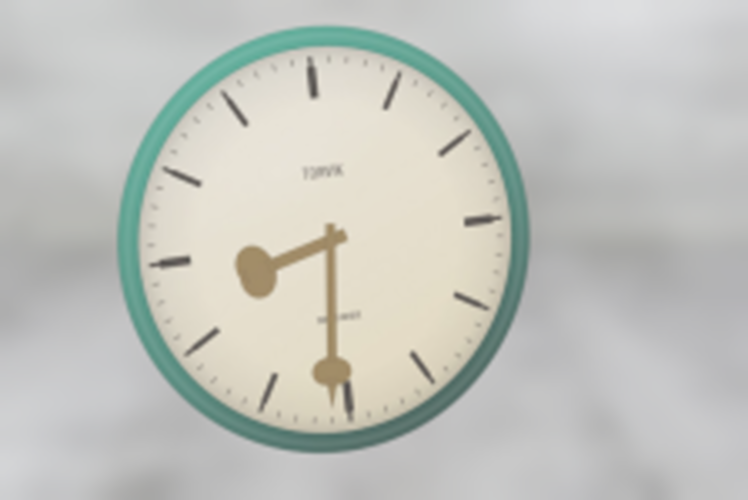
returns 8:31
